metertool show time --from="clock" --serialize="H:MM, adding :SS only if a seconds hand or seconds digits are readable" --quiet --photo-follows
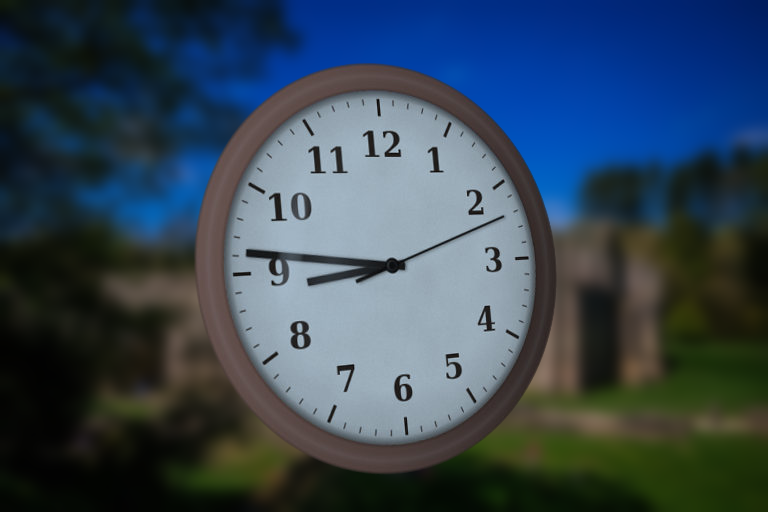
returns 8:46:12
